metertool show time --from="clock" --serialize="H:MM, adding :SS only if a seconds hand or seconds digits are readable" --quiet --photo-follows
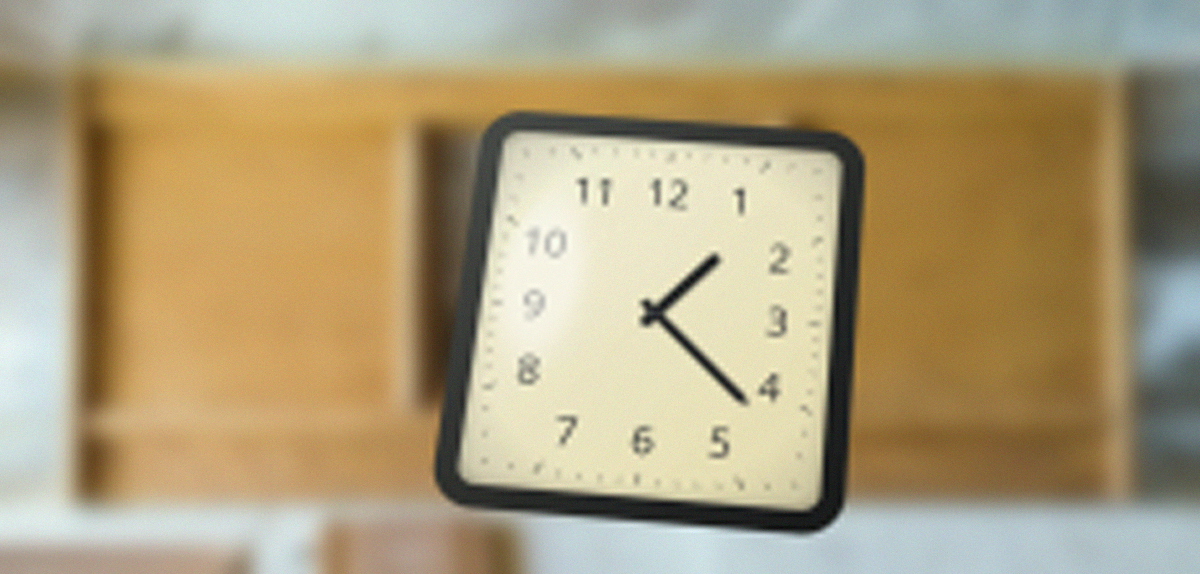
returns 1:22
